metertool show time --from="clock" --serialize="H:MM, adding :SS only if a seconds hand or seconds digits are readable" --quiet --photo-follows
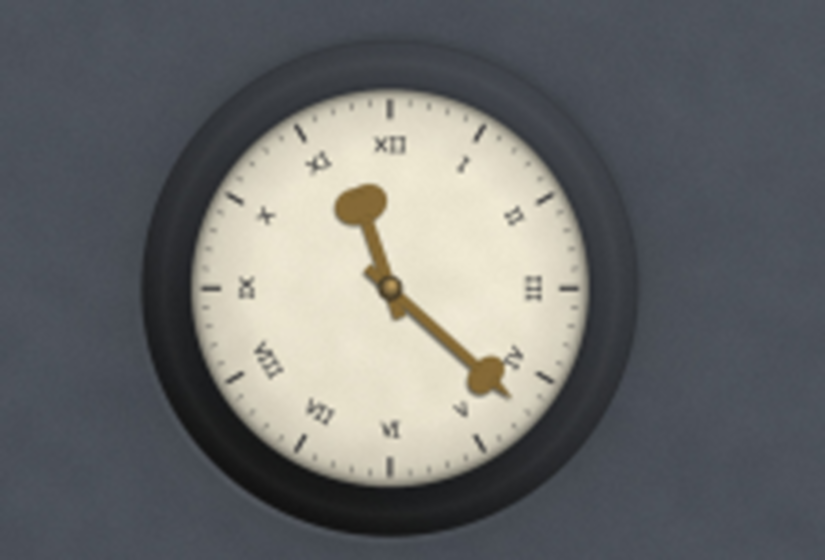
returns 11:22
